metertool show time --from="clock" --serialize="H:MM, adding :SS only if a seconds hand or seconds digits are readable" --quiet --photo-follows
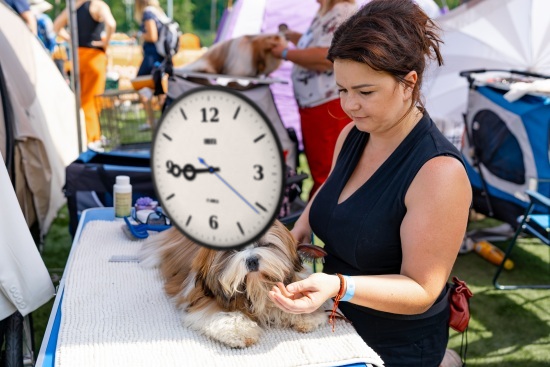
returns 8:44:21
